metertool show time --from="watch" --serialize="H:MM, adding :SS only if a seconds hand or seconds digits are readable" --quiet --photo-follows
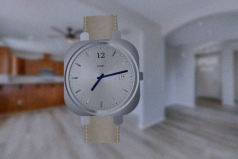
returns 7:13
